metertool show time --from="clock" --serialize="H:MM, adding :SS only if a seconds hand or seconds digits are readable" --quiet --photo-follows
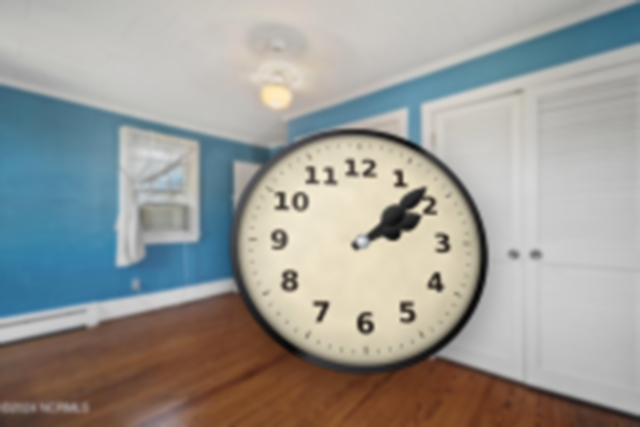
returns 2:08
